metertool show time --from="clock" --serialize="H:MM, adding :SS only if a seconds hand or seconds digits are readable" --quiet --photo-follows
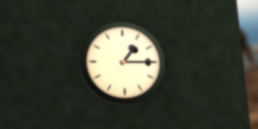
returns 1:15
